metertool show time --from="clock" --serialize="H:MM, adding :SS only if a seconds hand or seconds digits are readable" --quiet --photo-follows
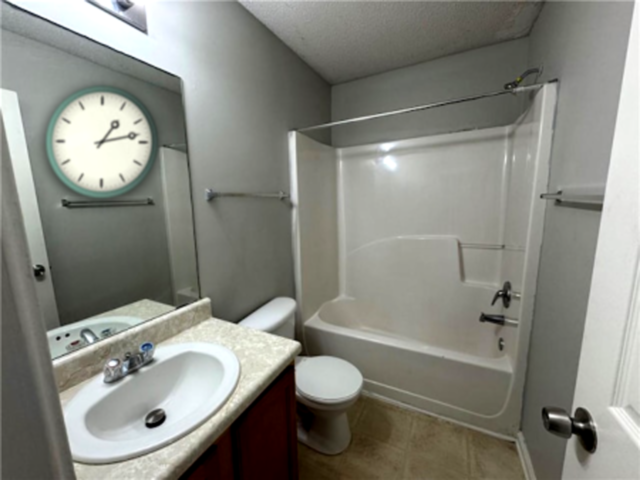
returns 1:13
